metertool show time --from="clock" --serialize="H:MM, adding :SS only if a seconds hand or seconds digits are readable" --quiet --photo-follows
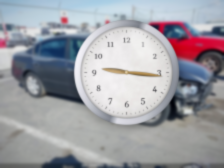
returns 9:16
